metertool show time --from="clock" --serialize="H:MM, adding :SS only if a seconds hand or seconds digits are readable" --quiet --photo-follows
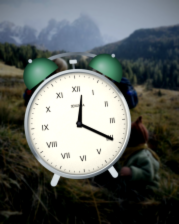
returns 12:20
